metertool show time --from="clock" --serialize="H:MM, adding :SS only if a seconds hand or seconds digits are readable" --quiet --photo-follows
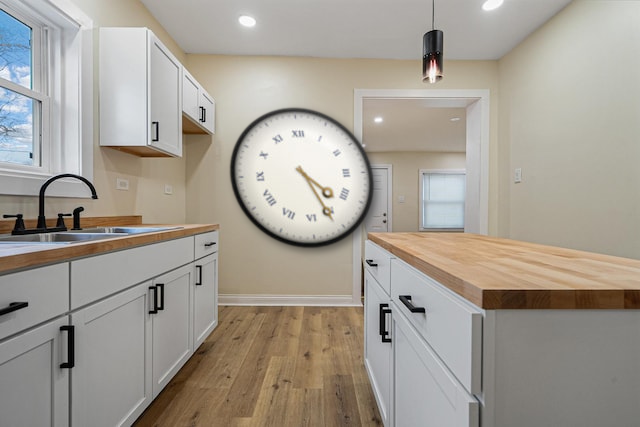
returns 4:26
